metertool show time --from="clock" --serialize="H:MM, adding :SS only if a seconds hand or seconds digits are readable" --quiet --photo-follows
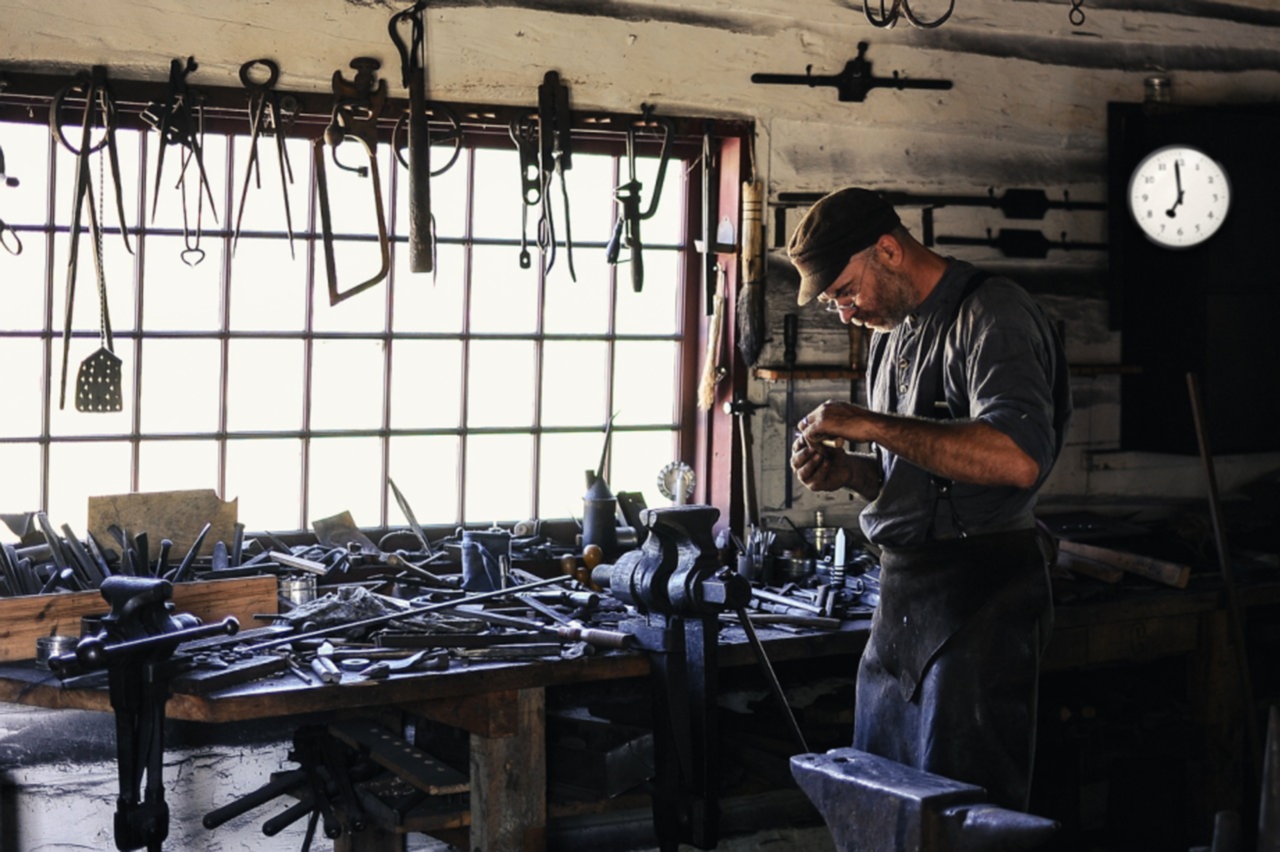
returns 6:59
